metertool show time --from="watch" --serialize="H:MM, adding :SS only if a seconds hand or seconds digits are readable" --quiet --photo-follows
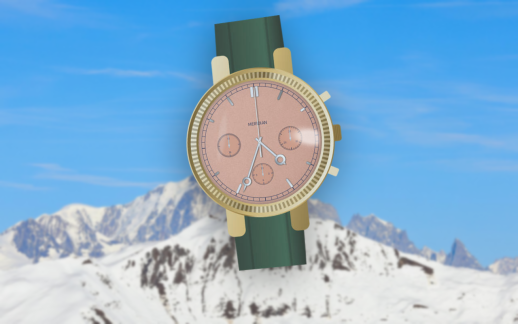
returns 4:34
